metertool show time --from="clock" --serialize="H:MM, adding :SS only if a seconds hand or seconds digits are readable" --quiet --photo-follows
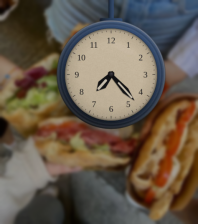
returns 7:23
